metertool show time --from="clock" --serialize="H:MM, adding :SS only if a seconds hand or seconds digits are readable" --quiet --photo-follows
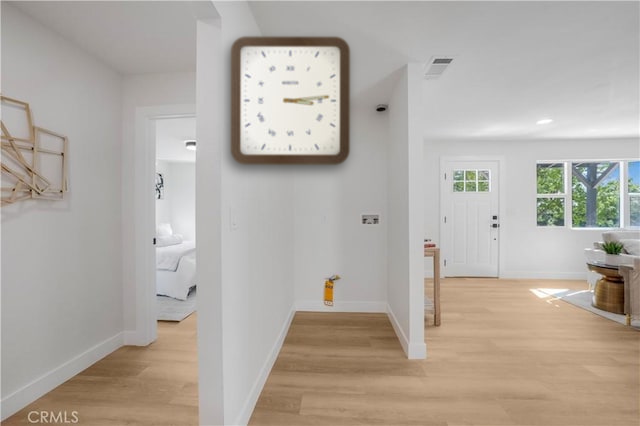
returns 3:14
